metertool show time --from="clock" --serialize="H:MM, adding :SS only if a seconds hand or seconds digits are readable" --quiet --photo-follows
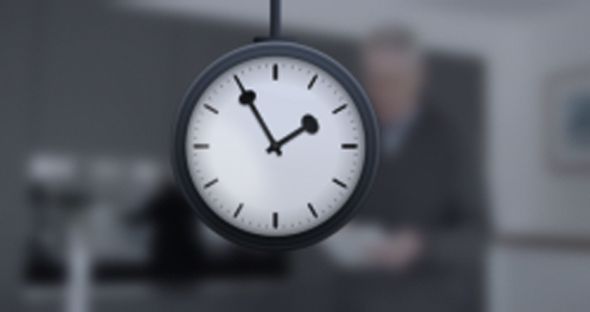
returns 1:55
